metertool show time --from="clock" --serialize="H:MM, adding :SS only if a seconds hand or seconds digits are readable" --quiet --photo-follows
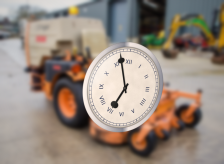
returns 6:57
